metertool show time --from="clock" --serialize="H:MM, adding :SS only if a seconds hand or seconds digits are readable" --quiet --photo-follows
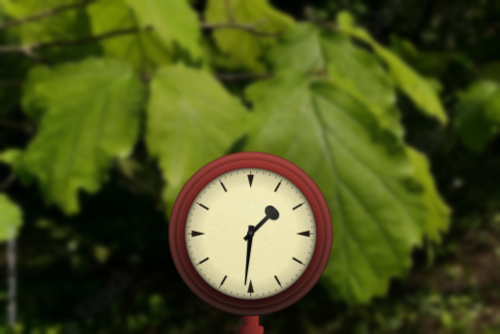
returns 1:31
